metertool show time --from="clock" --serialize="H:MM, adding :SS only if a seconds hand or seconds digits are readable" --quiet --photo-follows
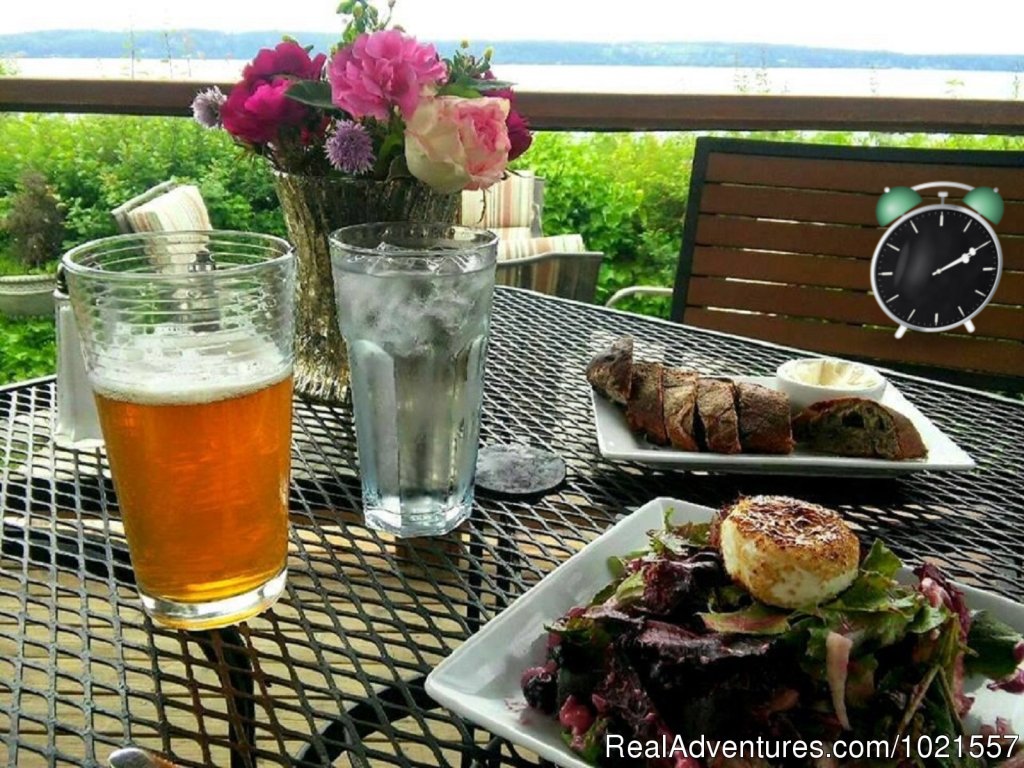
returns 2:10
